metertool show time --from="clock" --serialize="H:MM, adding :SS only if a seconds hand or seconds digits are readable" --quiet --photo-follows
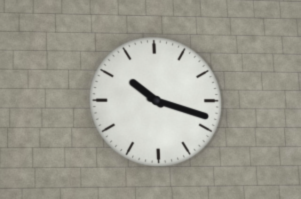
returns 10:18
